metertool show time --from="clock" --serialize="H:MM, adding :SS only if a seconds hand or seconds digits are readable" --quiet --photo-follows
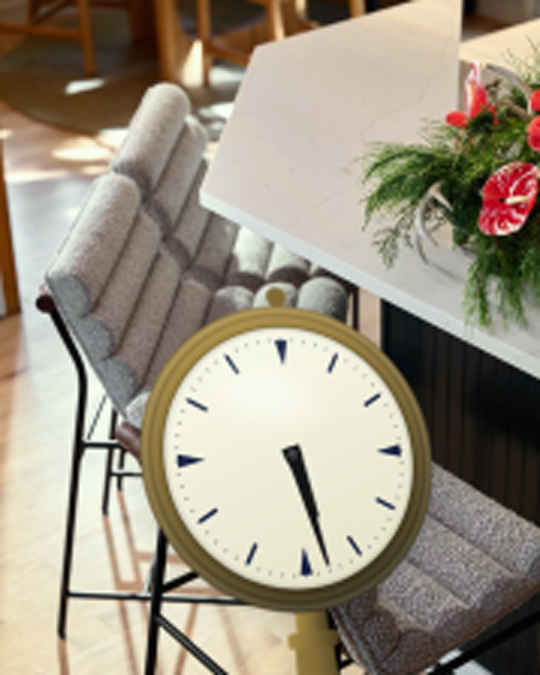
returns 5:28
